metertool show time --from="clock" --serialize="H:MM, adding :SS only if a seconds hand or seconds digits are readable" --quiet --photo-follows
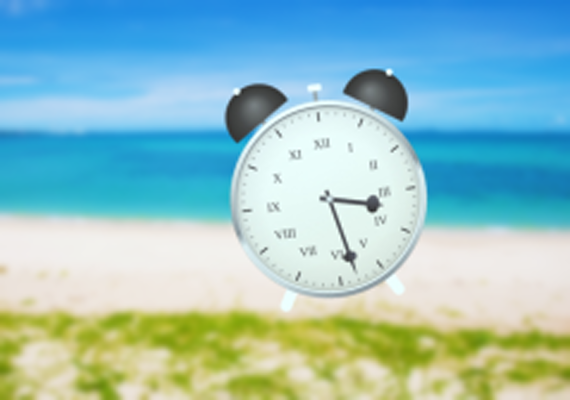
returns 3:28
